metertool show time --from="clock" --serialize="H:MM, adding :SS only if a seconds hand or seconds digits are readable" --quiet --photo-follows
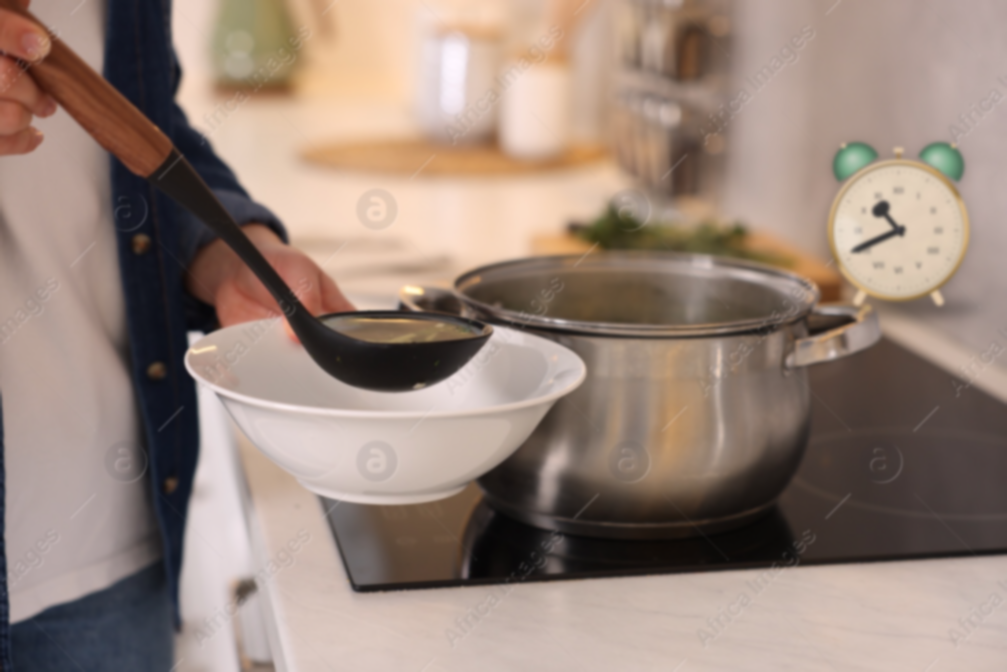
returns 10:41
